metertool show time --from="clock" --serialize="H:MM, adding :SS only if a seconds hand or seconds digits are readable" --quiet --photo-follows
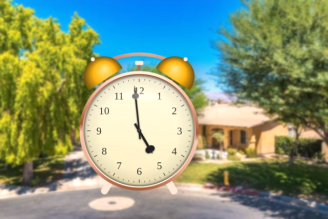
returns 4:59
